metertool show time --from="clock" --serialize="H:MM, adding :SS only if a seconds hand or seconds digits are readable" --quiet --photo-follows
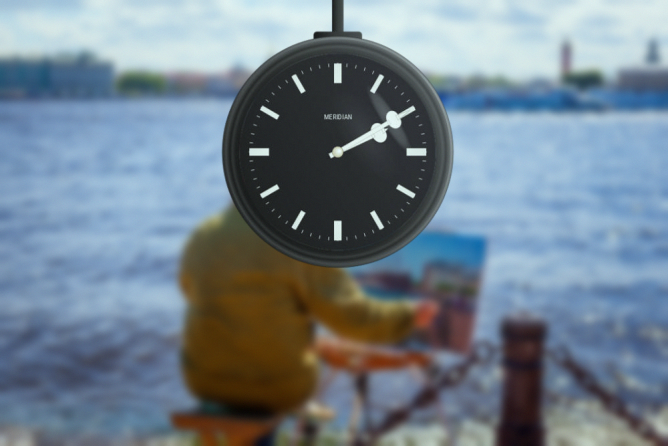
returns 2:10
